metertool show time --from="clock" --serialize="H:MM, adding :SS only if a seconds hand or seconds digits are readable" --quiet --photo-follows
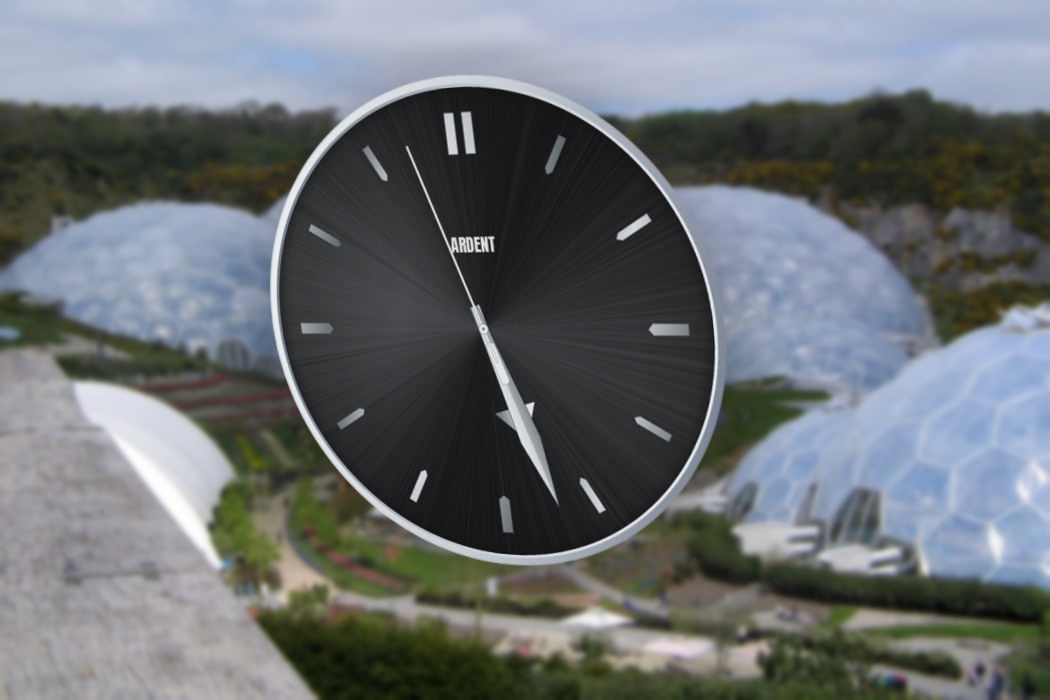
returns 5:26:57
